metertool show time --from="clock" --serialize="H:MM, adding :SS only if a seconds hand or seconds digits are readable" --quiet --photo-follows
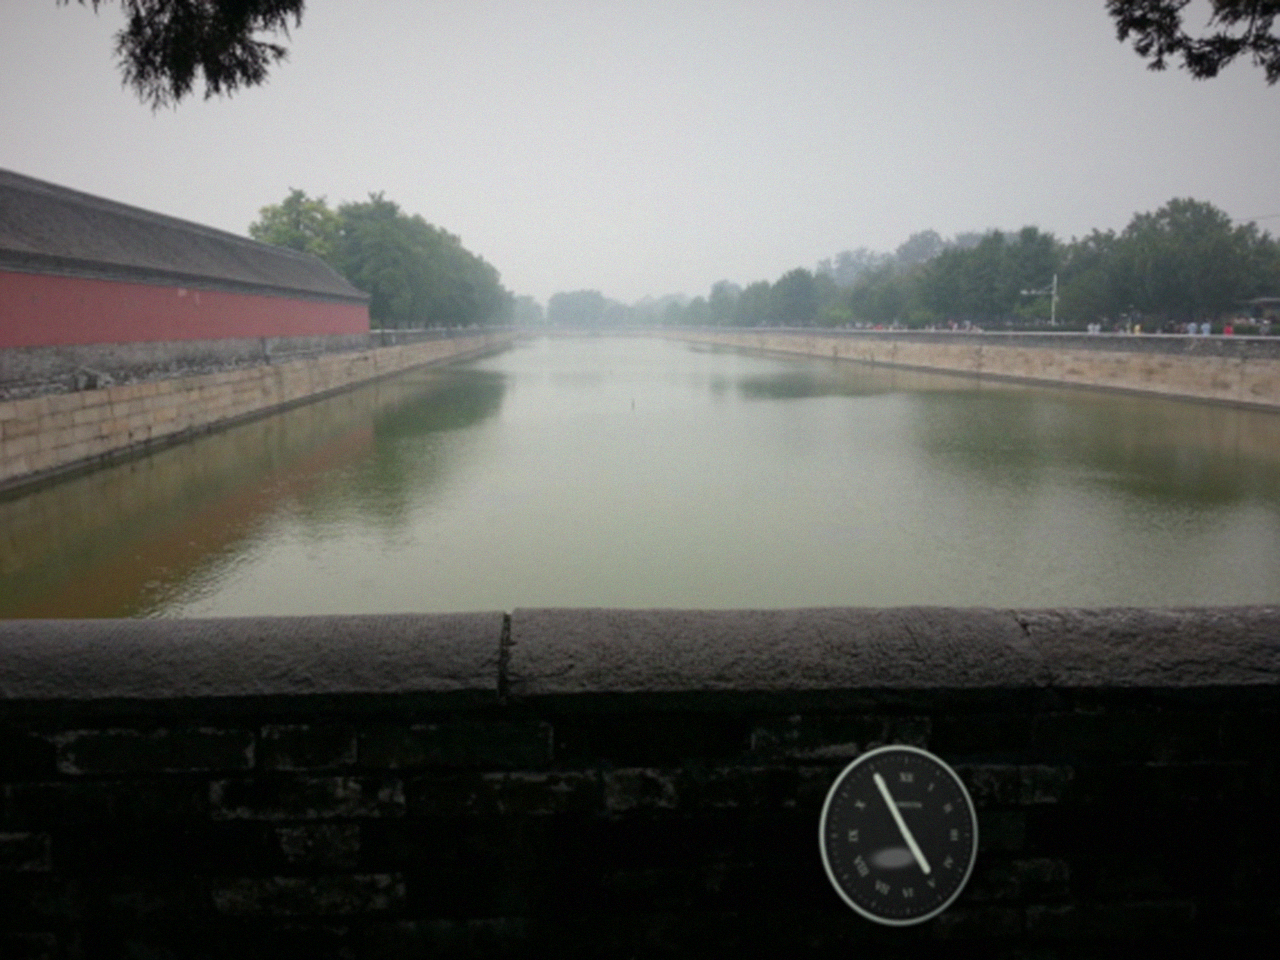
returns 4:55
